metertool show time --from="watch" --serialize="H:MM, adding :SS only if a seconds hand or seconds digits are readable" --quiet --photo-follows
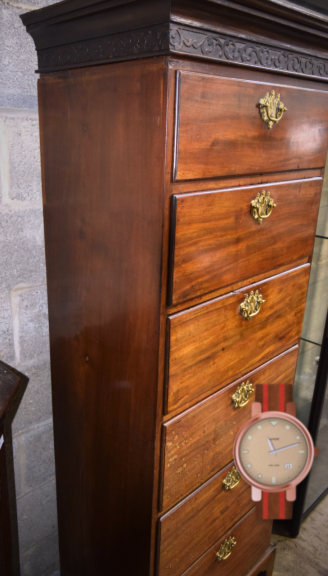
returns 11:12
